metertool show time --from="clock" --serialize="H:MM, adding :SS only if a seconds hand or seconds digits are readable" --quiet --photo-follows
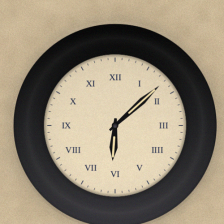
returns 6:08
